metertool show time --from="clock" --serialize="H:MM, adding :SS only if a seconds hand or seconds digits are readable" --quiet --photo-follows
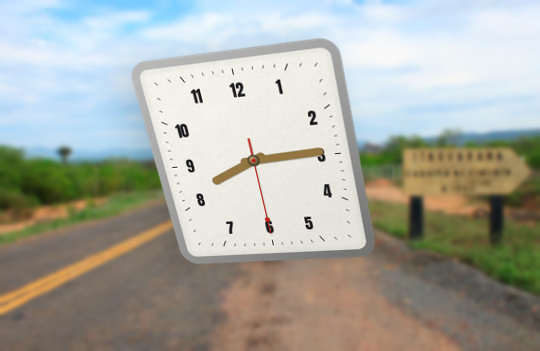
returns 8:14:30
